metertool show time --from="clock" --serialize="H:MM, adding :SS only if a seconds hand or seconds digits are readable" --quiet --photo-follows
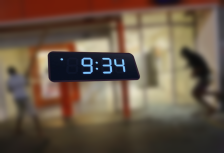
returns 9:34
